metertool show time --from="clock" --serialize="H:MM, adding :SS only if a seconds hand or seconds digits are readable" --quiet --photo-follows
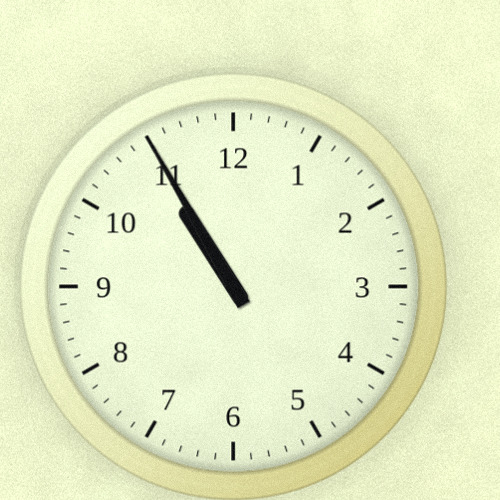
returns 10:55
